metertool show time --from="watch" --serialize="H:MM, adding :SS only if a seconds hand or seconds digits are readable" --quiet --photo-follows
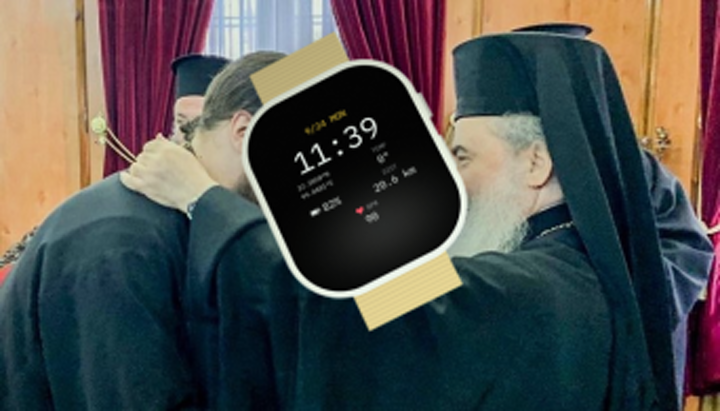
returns 11:39
